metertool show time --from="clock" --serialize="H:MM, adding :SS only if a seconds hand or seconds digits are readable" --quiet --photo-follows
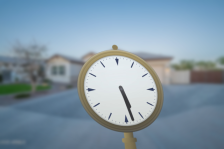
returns 5:28
